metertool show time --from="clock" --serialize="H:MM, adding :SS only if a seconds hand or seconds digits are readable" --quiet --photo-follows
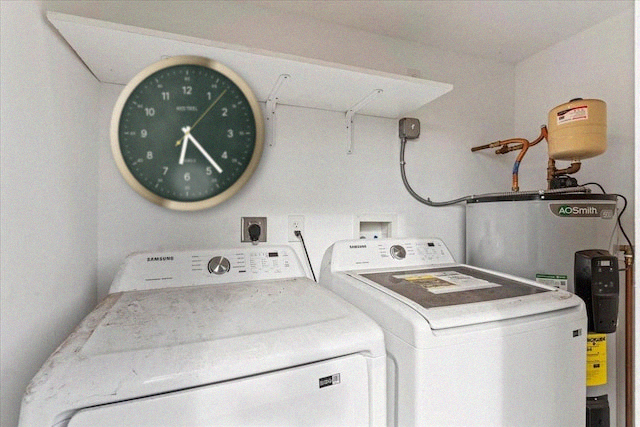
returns 6:23:07
